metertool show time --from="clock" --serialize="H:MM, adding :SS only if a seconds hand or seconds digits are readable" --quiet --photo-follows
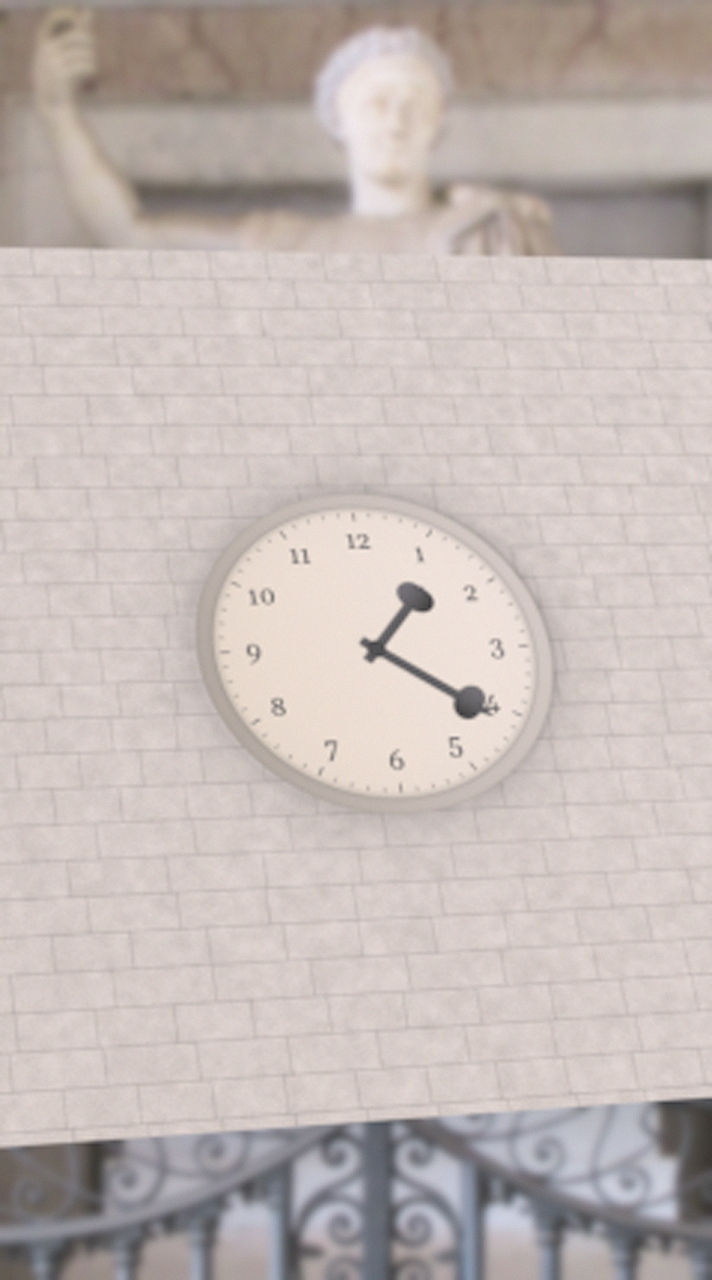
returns 1:21
